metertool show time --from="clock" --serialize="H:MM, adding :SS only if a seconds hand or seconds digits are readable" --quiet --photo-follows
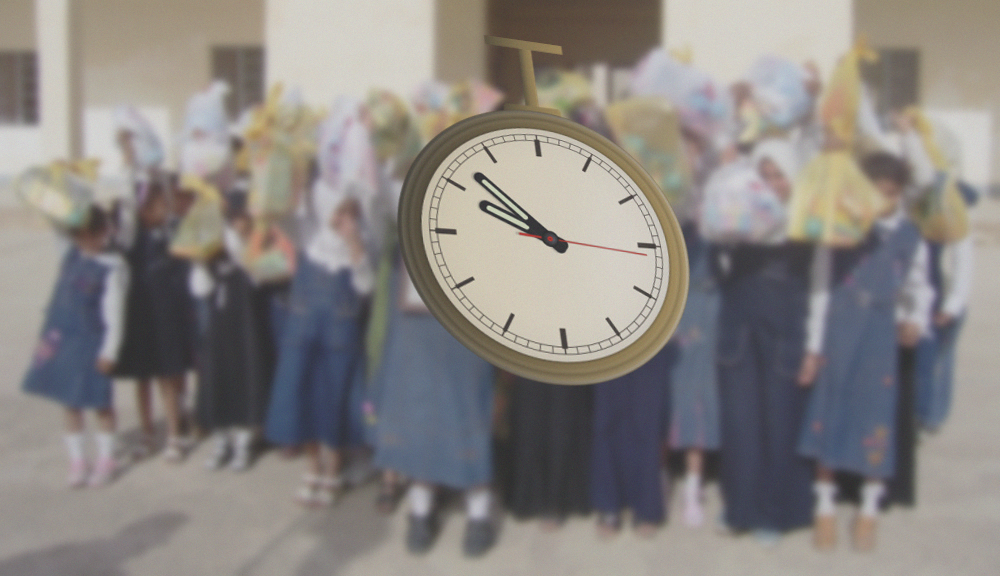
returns 9:52:16
